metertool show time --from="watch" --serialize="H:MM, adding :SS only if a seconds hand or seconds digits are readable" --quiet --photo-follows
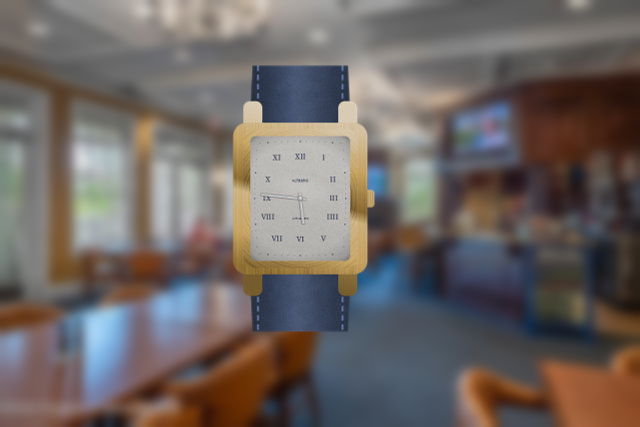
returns 5:46
